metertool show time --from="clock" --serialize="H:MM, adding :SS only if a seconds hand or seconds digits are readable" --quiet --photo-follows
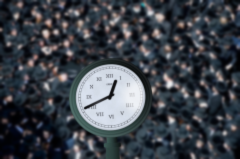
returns 12:41
